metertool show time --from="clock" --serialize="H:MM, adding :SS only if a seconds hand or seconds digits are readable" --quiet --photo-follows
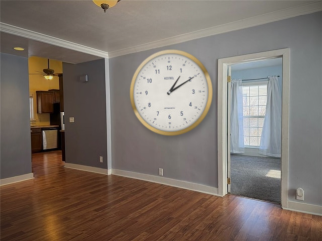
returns 1:10
